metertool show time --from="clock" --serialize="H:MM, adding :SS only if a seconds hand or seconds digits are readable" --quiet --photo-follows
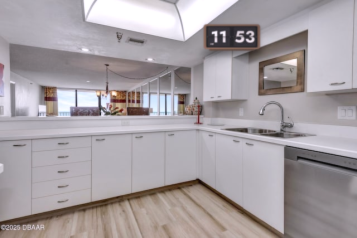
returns 11:53
